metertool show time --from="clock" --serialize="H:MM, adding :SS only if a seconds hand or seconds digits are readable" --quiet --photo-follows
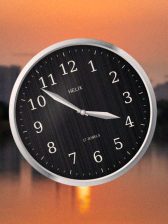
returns 3:53
